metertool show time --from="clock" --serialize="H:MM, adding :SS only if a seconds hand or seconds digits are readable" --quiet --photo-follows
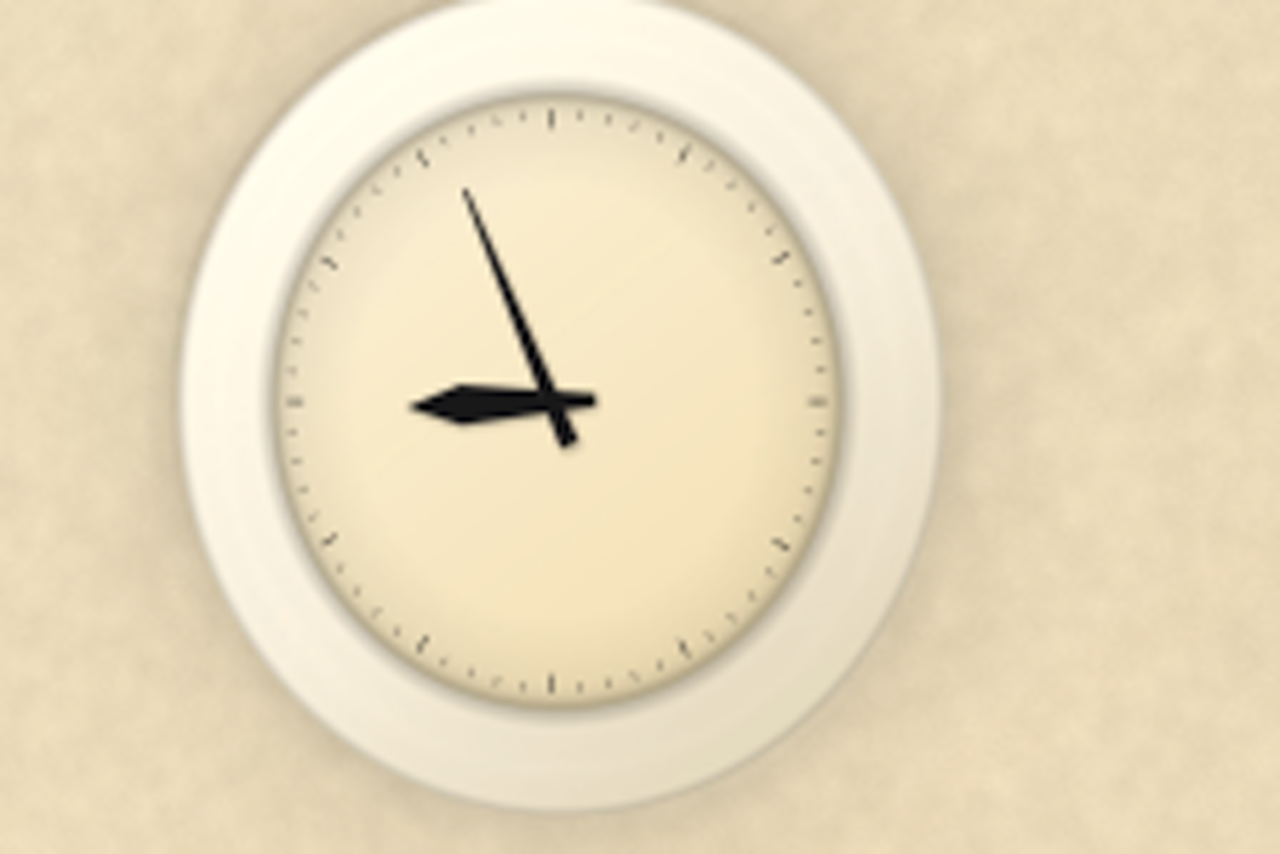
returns 8:56
